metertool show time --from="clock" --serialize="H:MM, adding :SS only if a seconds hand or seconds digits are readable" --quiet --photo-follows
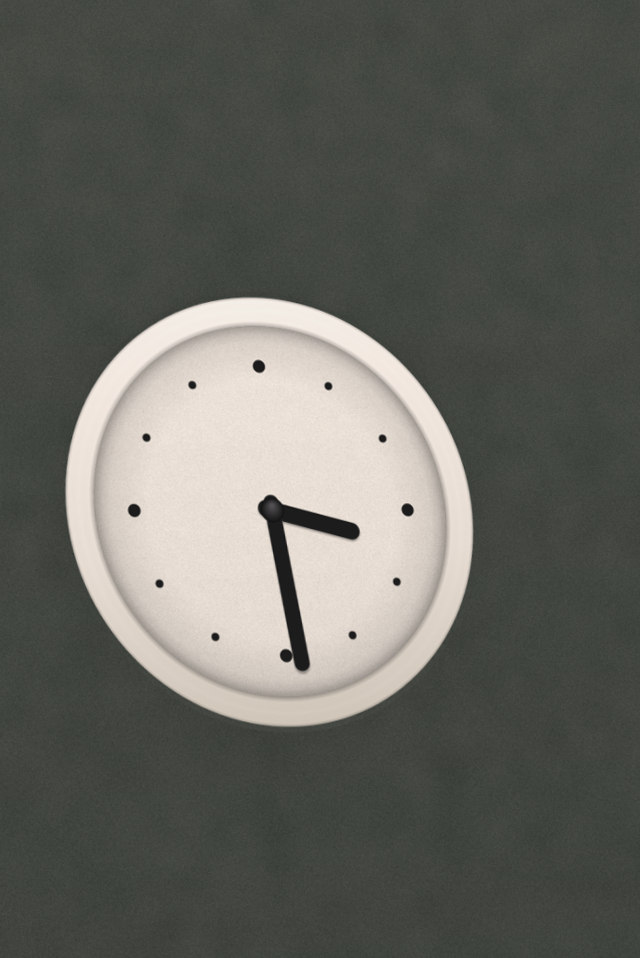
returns 3:29
